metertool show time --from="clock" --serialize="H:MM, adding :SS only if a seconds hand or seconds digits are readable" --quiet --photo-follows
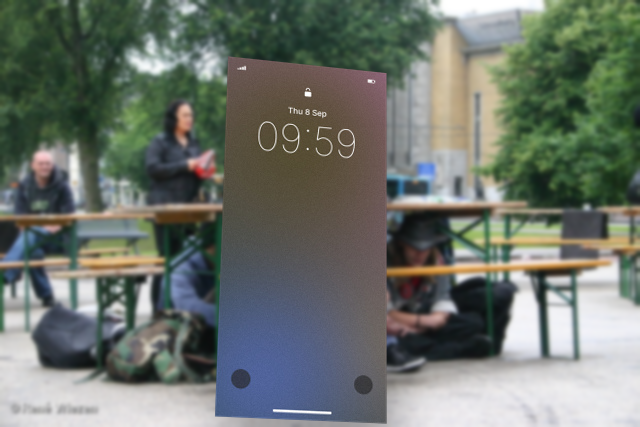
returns 9:59
